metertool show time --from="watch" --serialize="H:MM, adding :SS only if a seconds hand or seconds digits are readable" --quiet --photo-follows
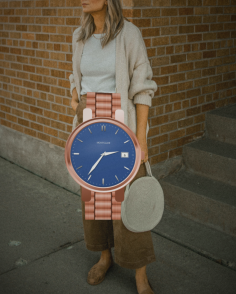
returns 2:36
